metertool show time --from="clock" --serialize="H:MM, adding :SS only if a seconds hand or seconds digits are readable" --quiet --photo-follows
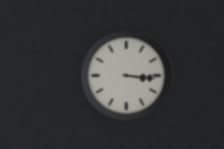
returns 3:16
